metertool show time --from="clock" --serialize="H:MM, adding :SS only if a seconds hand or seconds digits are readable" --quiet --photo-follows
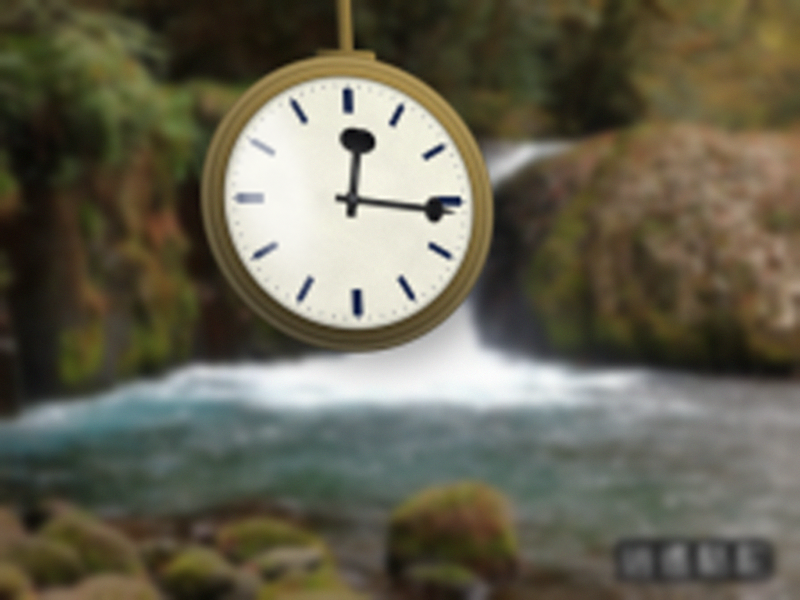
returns 12:16
